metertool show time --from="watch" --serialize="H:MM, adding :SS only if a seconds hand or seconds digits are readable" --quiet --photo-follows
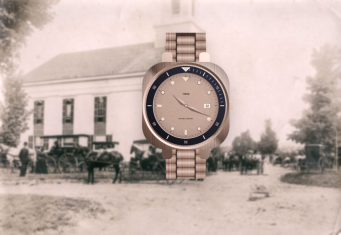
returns 10:19
